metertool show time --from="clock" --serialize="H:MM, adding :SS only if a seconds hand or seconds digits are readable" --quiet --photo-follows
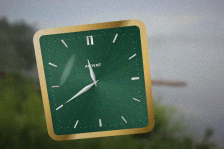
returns 11:40
